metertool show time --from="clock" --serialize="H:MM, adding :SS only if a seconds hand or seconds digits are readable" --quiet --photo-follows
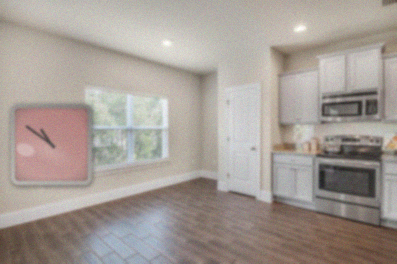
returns 10:51
